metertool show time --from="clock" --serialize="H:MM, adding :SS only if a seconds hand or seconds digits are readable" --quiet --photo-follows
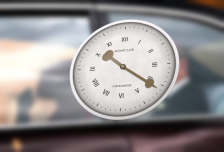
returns 10:21
